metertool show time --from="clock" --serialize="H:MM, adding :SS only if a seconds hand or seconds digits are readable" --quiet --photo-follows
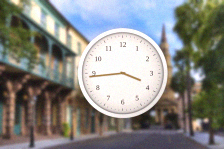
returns 3:44
